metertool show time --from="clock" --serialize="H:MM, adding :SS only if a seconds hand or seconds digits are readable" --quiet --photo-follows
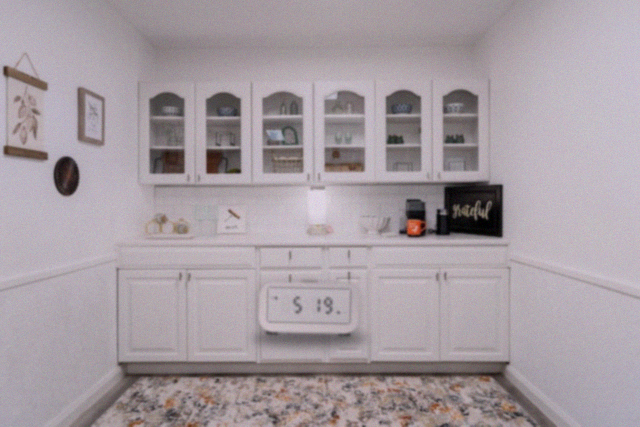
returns 5:19
